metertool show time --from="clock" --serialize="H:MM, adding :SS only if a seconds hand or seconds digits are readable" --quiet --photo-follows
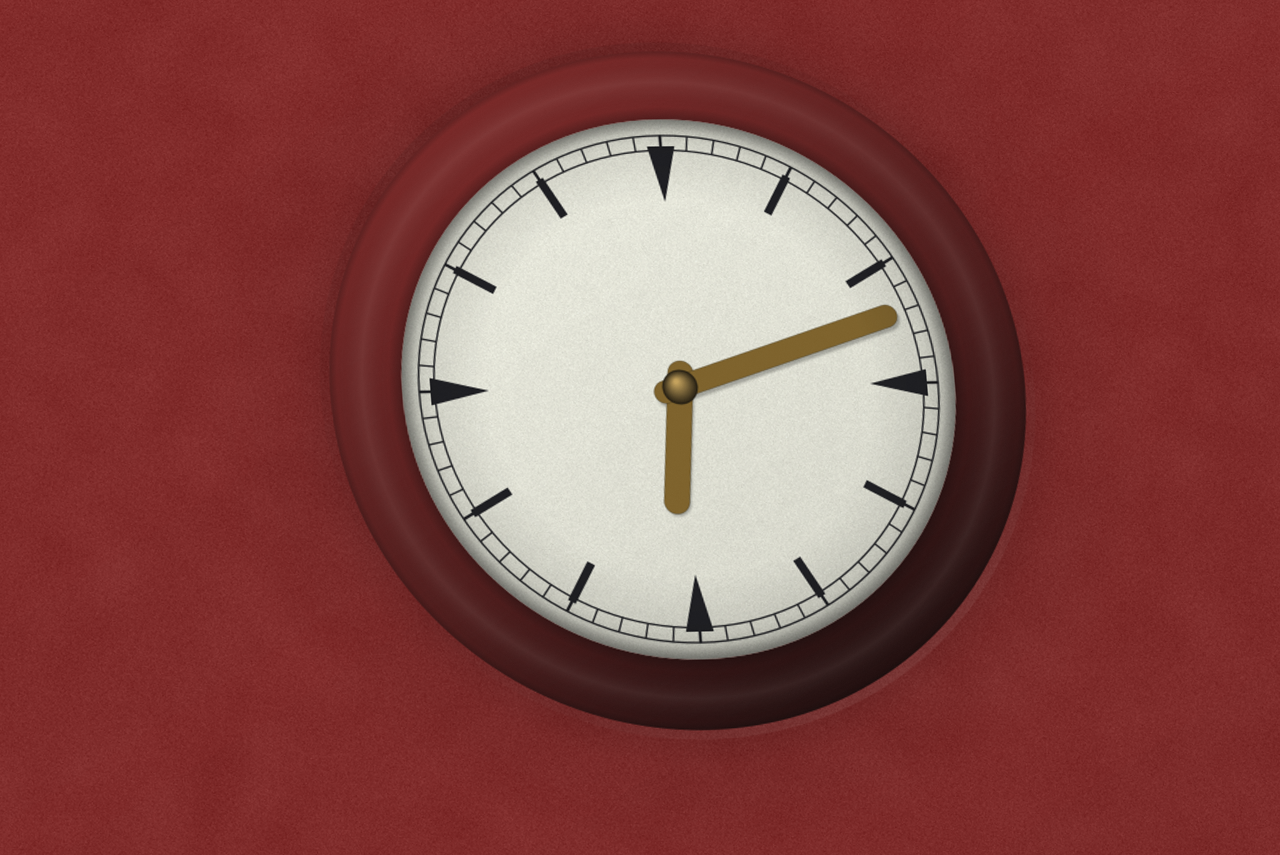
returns 6:12
